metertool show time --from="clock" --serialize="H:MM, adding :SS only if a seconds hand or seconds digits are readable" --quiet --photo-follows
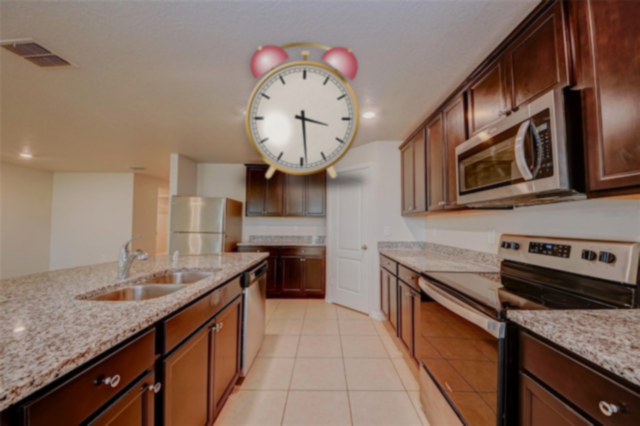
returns 3:29
